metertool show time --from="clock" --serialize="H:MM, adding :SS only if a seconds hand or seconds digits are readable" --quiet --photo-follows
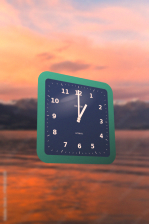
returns 1:00
